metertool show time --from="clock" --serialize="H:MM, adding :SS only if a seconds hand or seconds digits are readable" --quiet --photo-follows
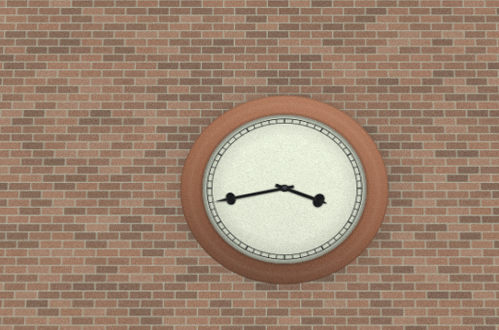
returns 3:43
